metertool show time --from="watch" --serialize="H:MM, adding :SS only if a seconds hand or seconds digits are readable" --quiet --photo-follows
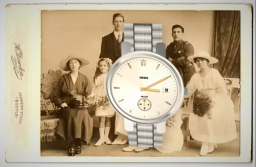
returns 3:10
